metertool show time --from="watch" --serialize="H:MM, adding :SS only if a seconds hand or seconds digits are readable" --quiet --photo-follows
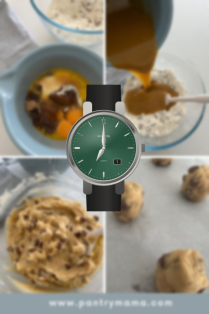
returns 7:00
